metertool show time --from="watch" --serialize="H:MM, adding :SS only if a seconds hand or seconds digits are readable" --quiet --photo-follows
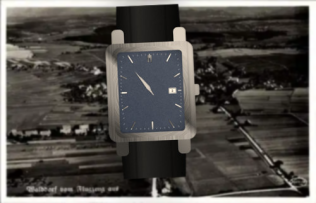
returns 10:54
